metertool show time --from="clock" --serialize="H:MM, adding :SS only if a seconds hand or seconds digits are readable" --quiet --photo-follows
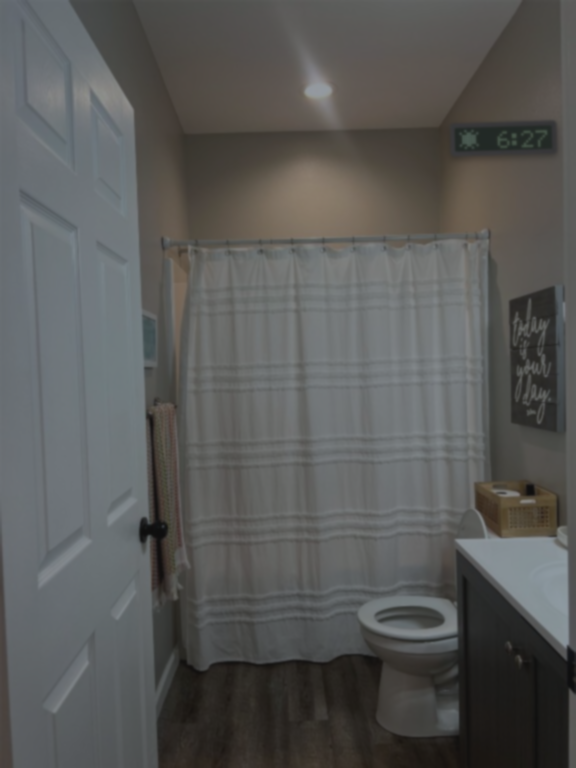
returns 6:27
